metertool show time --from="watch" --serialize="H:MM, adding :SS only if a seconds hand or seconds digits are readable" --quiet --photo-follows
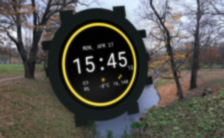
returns 15:45
